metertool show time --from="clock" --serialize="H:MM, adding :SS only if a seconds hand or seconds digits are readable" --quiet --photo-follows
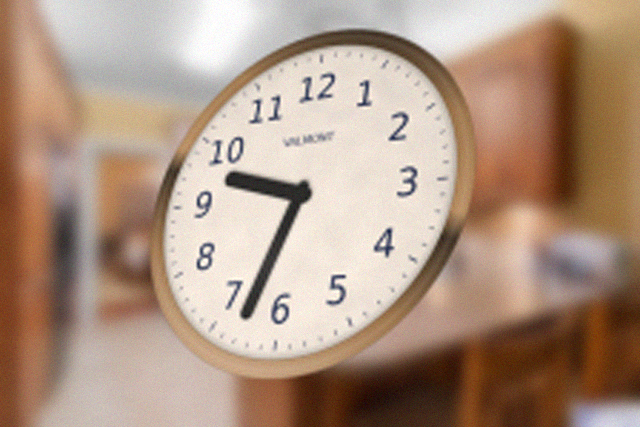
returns 9:33
